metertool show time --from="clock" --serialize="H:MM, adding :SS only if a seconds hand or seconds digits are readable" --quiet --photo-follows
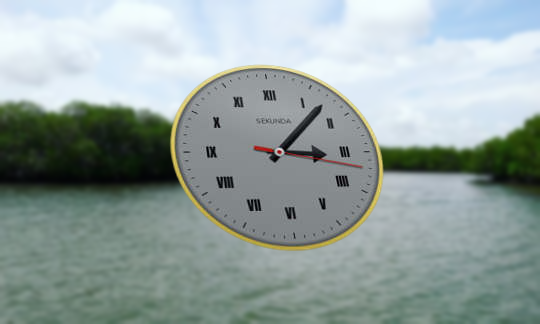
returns 3:07:17
